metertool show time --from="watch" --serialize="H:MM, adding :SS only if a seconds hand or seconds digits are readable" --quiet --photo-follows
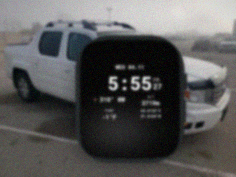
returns 5:55
